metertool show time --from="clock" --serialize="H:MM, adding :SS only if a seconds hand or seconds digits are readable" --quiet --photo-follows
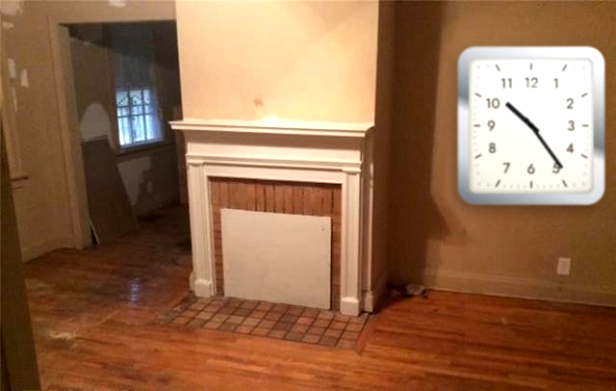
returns 10:24
